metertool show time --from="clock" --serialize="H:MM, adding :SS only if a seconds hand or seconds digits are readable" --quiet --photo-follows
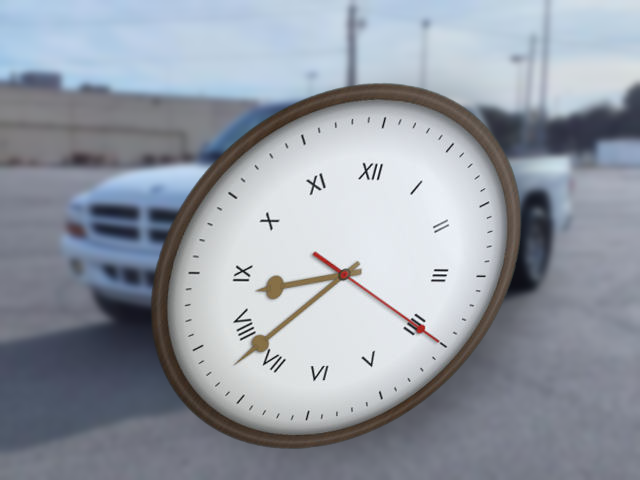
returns 8:37:20
